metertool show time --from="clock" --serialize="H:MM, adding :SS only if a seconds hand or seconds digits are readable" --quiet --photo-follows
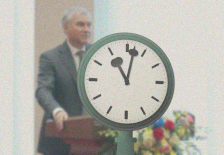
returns 11:02
